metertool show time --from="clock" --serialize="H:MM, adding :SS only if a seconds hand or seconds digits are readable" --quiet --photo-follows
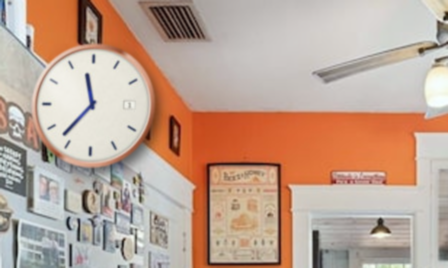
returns 11:37
